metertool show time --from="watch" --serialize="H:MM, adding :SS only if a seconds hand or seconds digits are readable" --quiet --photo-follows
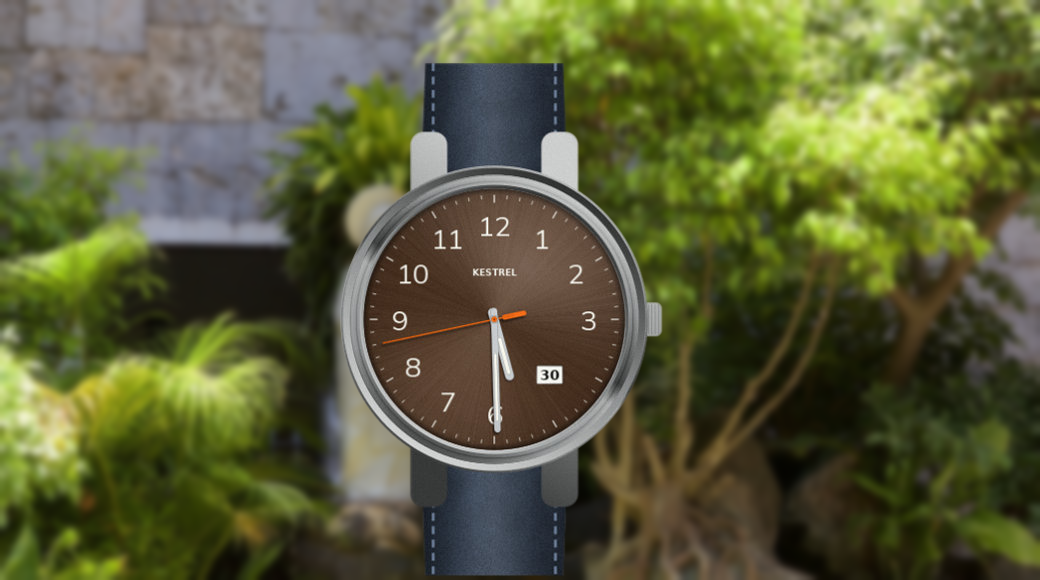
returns 5:29:43
